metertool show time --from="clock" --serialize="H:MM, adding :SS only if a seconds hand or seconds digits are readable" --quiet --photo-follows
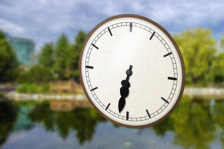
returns 6:32
